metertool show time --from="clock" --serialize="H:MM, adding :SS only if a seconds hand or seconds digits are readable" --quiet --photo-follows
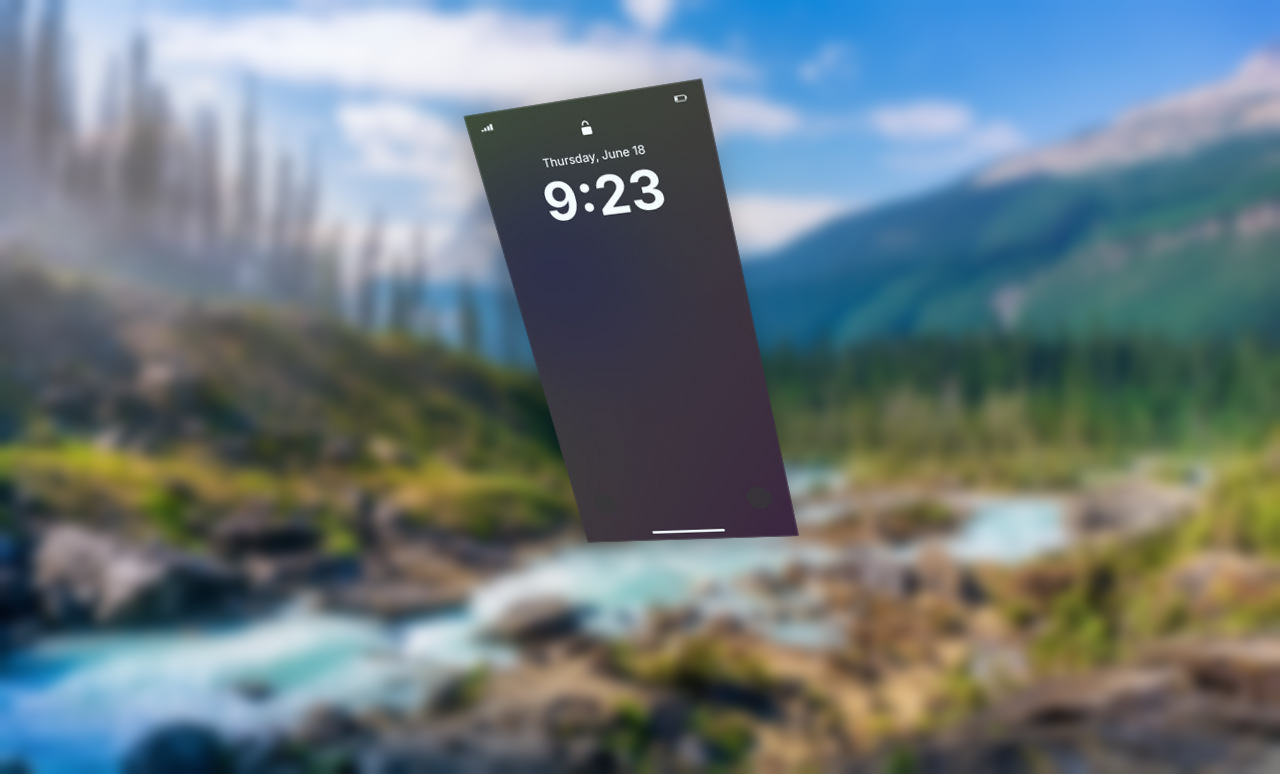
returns 9:23
